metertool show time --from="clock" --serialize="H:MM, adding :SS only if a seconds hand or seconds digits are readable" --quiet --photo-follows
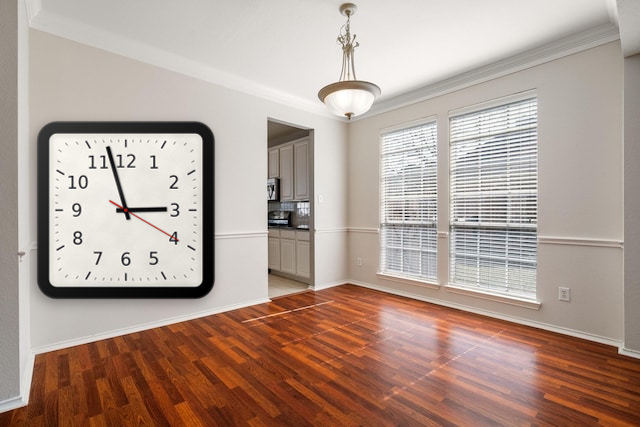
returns 2:57:20
